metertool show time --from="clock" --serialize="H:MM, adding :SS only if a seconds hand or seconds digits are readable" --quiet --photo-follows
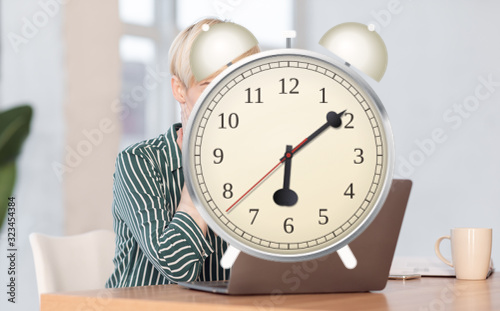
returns 6:08:38
